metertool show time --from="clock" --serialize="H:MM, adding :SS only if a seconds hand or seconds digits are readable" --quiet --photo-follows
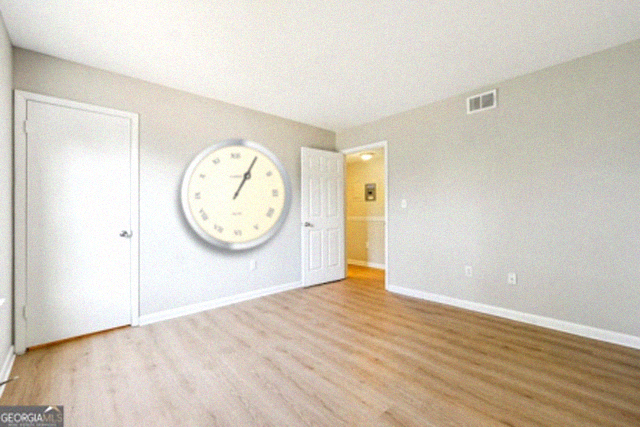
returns 1:05
